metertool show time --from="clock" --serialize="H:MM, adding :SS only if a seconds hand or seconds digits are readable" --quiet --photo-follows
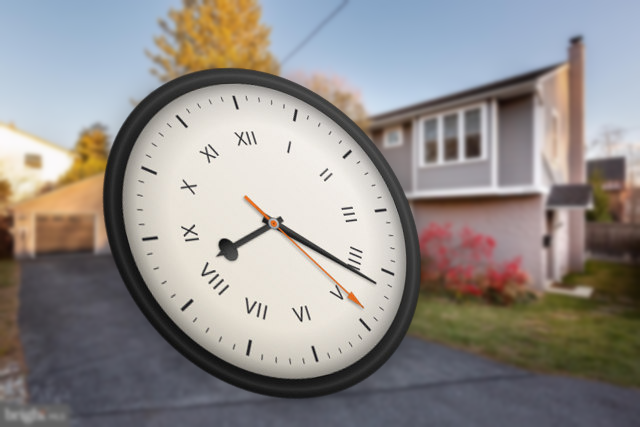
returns 8:21:24
